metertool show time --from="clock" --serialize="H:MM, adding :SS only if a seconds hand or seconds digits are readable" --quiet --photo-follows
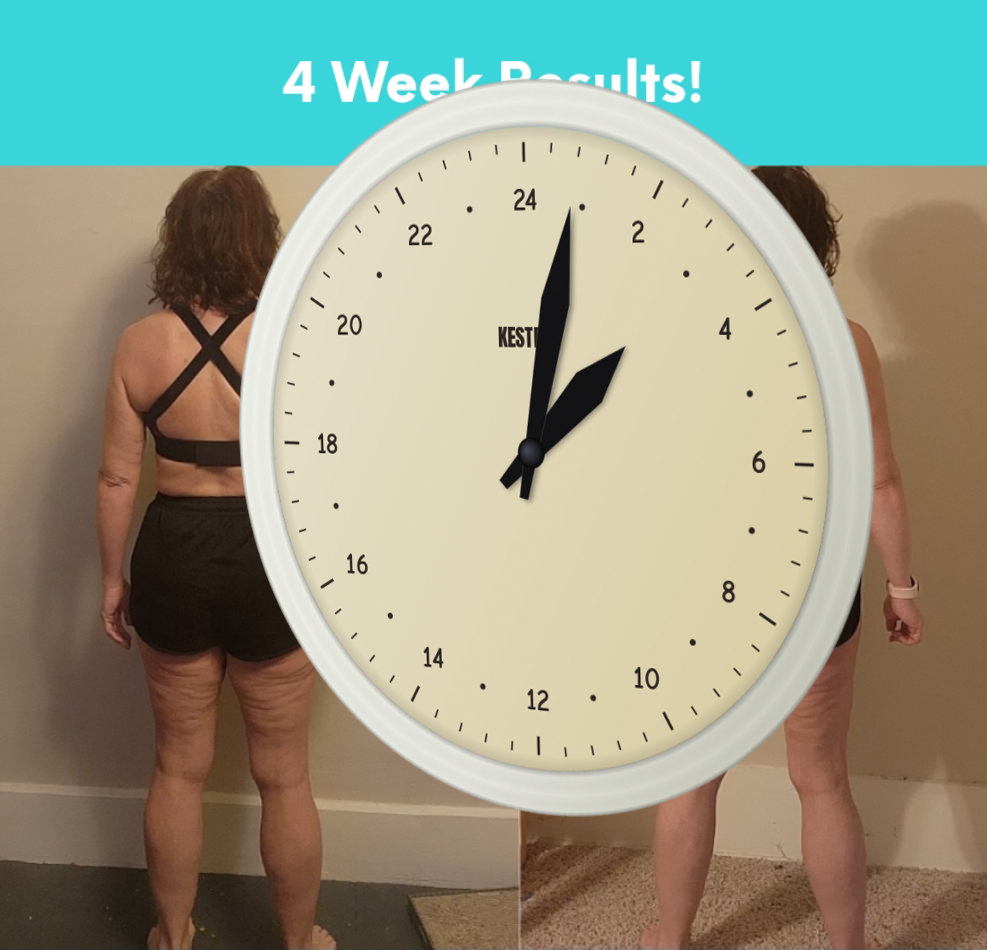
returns 3:02
